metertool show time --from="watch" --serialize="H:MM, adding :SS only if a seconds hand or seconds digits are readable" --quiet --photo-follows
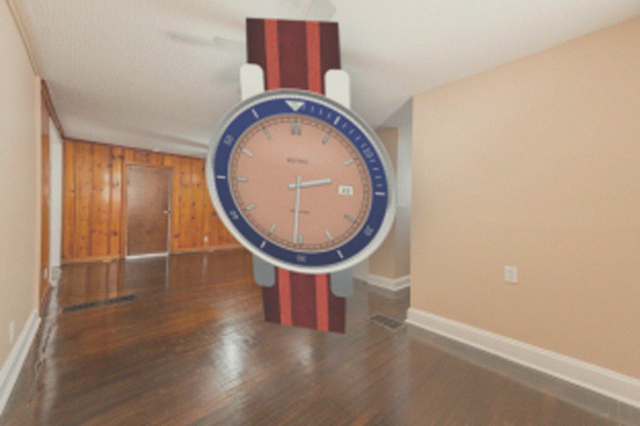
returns 2:31
